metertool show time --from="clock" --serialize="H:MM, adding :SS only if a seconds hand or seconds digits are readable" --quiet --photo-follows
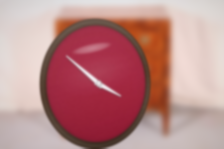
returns 3:51
